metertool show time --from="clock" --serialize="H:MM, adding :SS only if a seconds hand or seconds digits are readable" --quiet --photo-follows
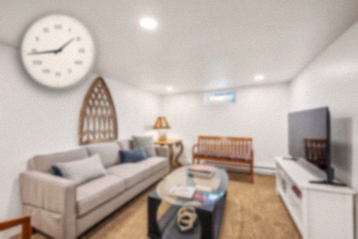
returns 1:44
